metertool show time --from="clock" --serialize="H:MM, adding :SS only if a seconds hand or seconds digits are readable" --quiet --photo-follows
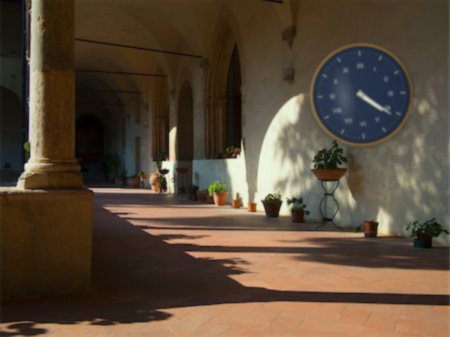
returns 4:21
